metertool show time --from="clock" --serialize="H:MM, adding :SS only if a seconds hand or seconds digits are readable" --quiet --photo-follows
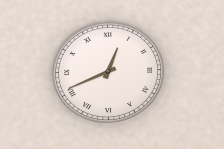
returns 12:41
